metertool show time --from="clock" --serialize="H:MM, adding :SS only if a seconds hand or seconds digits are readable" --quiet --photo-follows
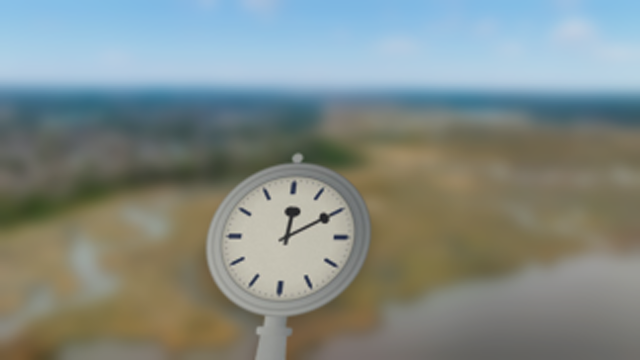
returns 12:10
